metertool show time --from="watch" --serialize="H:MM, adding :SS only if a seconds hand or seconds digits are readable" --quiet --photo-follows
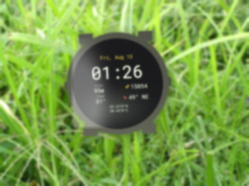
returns 1:26
